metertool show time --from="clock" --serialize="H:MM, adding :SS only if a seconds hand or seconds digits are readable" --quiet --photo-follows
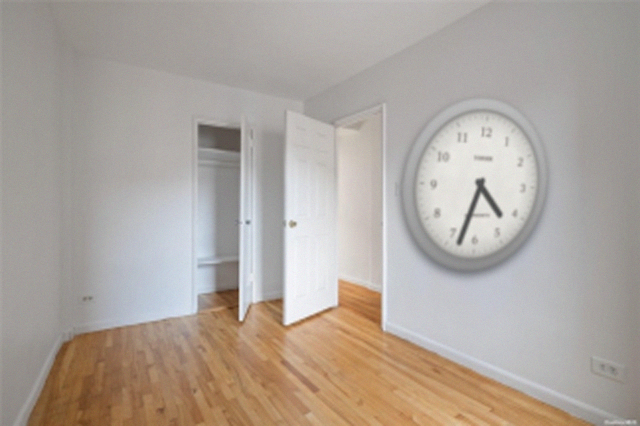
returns 4:33
